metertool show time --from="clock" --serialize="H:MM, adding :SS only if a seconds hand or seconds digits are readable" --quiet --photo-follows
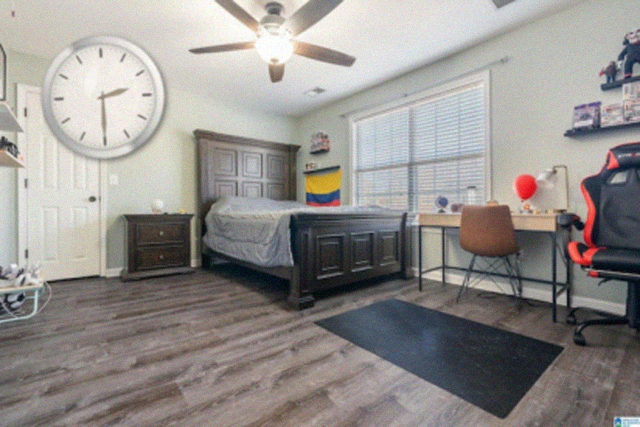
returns 2:30
